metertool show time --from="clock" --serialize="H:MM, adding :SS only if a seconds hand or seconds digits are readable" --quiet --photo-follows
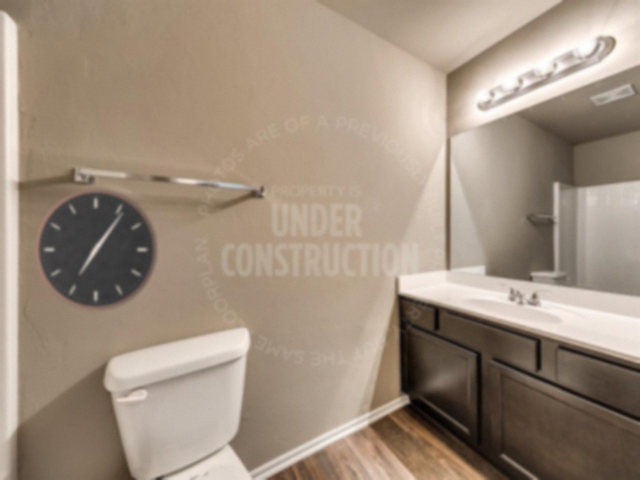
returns 7:06
